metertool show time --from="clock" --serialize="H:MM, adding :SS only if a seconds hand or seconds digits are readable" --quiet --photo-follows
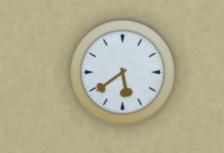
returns 5:39
